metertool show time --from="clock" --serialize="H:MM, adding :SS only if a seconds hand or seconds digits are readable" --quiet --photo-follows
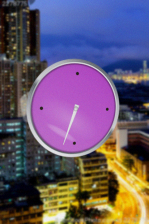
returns 6:33
